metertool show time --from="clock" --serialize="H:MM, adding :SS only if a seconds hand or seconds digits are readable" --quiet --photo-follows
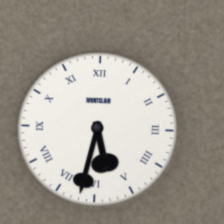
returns 5:32
